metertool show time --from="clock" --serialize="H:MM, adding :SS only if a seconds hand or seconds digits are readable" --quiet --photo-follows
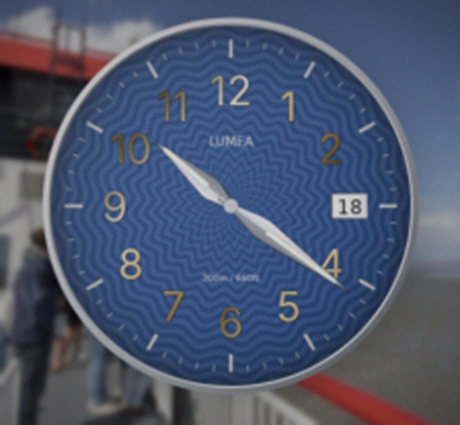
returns 10:21
